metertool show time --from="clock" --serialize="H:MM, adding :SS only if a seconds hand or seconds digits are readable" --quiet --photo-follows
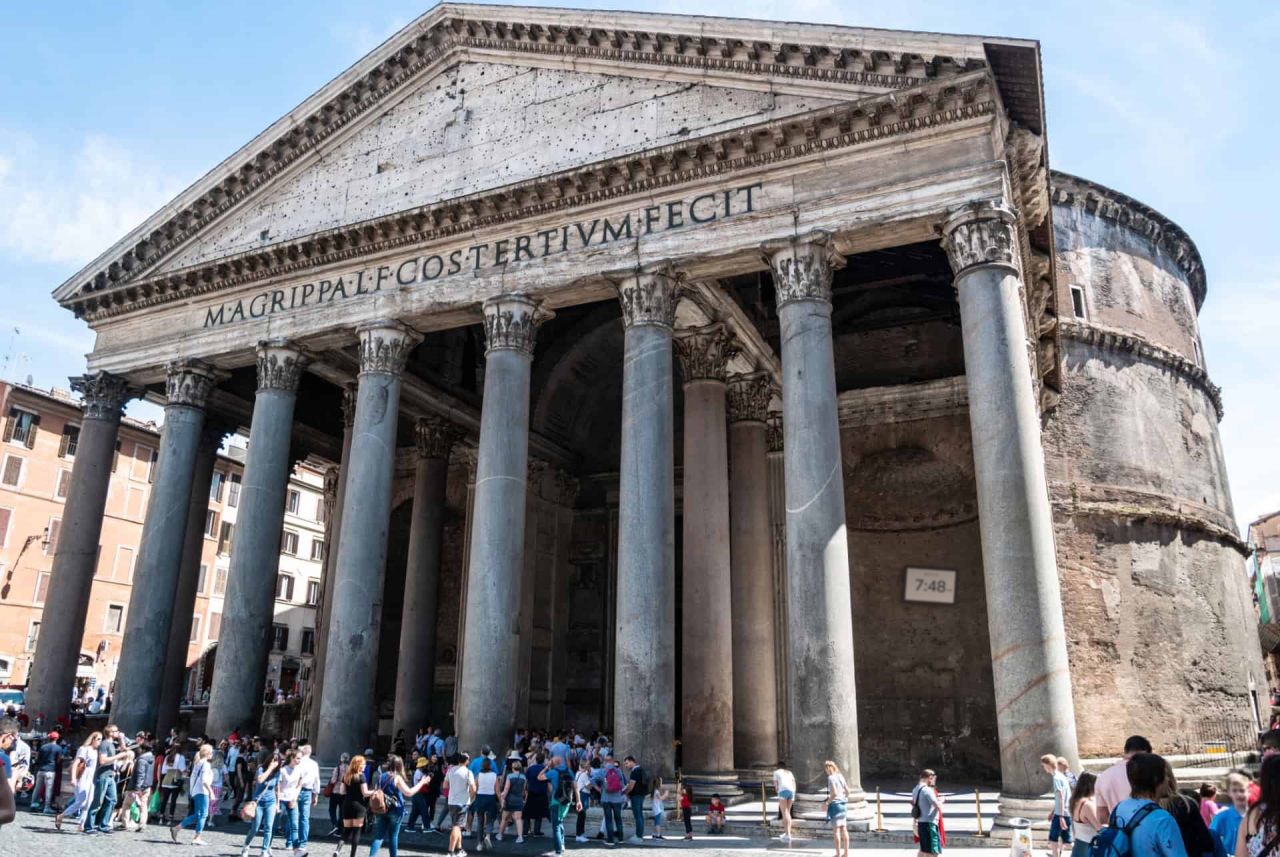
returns 7:48
